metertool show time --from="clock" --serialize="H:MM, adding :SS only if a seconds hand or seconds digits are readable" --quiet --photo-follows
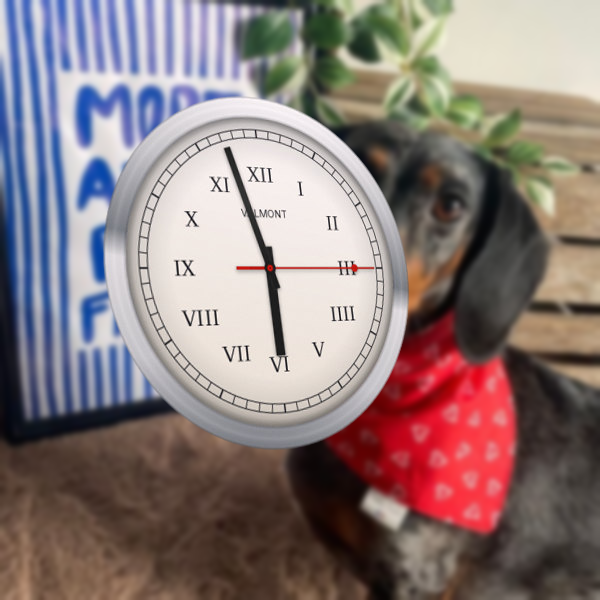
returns 5:57:15
